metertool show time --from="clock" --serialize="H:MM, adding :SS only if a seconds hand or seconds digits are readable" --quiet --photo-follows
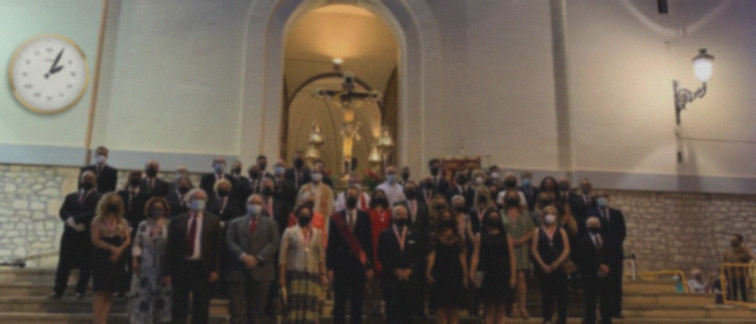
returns 2:05
